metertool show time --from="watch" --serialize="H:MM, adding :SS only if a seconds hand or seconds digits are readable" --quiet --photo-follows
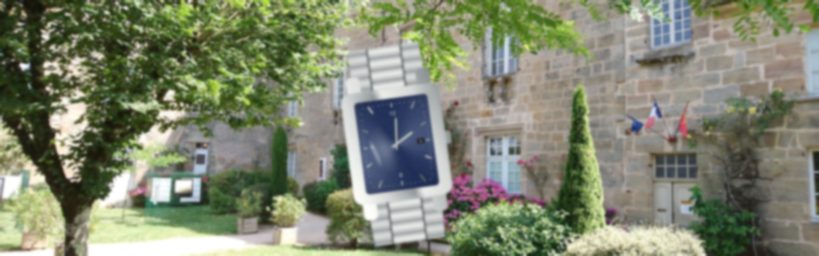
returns 2:01
